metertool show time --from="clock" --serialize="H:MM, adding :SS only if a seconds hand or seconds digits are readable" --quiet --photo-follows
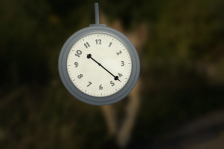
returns 10:22
